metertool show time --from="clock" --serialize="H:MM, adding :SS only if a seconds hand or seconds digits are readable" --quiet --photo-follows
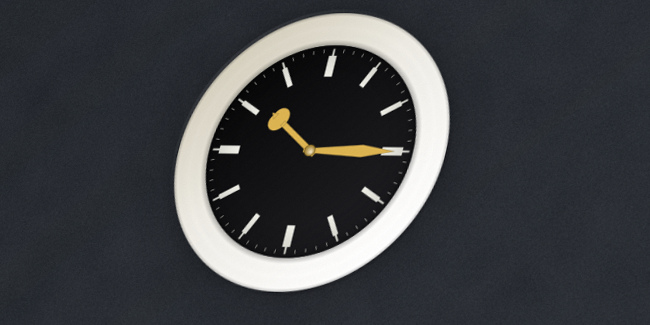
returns 10:15
